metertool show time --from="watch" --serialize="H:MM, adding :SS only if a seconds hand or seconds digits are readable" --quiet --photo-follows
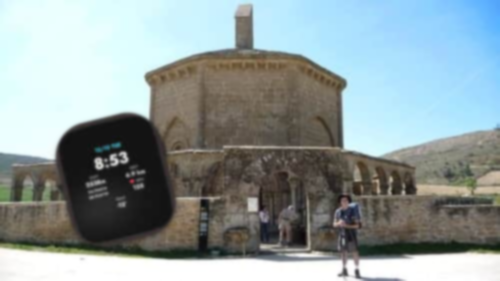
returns 8:53
